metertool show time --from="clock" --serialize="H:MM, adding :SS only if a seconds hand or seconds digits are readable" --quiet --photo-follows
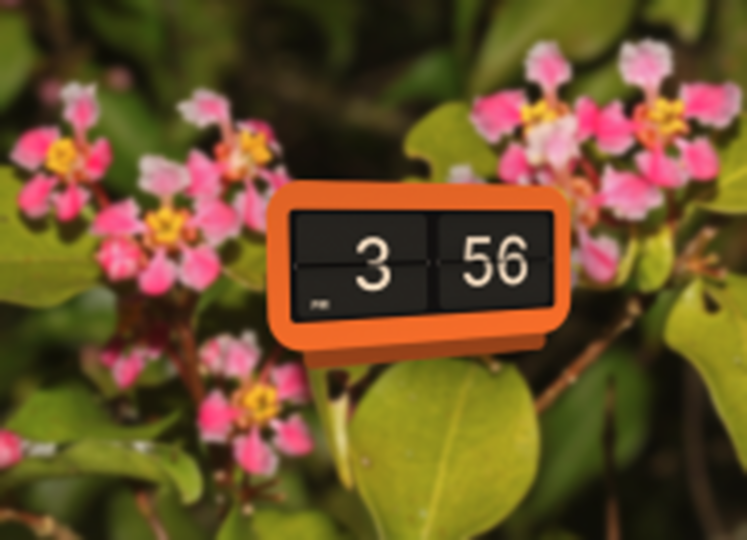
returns 3:56
